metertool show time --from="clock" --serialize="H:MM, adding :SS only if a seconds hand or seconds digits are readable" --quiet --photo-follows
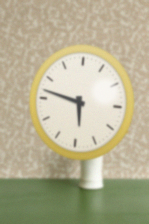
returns 5:47
